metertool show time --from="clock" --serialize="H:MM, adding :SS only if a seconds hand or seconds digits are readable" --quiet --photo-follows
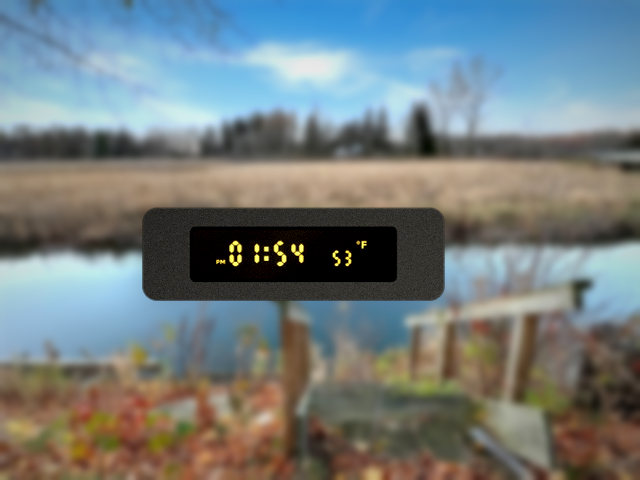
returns 1:54
